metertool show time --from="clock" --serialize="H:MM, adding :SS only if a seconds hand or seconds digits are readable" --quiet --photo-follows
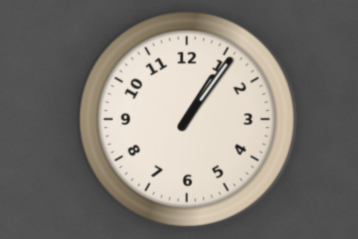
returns 1:06
